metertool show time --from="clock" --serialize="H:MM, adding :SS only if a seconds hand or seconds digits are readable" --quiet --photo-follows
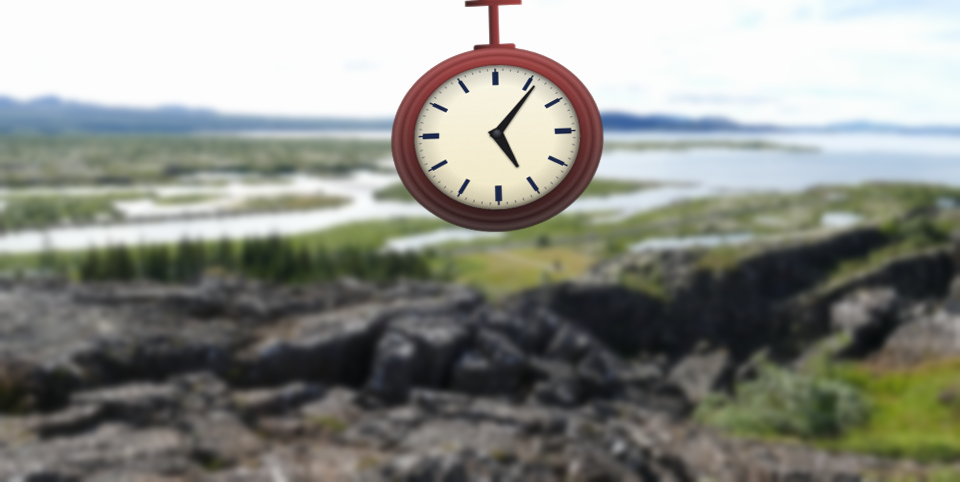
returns 5:06
